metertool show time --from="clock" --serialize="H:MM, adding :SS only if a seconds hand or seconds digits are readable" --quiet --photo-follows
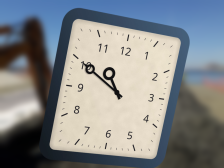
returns 10:50
